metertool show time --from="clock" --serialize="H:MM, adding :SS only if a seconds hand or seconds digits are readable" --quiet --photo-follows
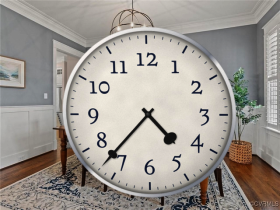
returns 4:37
